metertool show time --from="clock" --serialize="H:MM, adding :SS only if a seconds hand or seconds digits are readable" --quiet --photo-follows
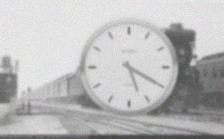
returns 5:20
